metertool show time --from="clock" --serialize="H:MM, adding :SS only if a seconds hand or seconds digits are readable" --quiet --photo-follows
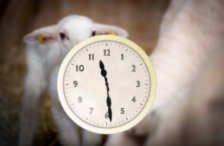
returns 11:29
